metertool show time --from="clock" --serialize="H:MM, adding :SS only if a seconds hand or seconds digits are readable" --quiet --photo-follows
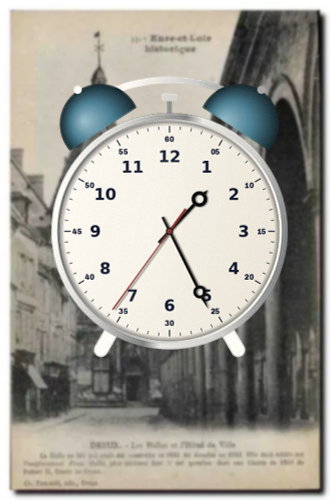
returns 1:25:36
